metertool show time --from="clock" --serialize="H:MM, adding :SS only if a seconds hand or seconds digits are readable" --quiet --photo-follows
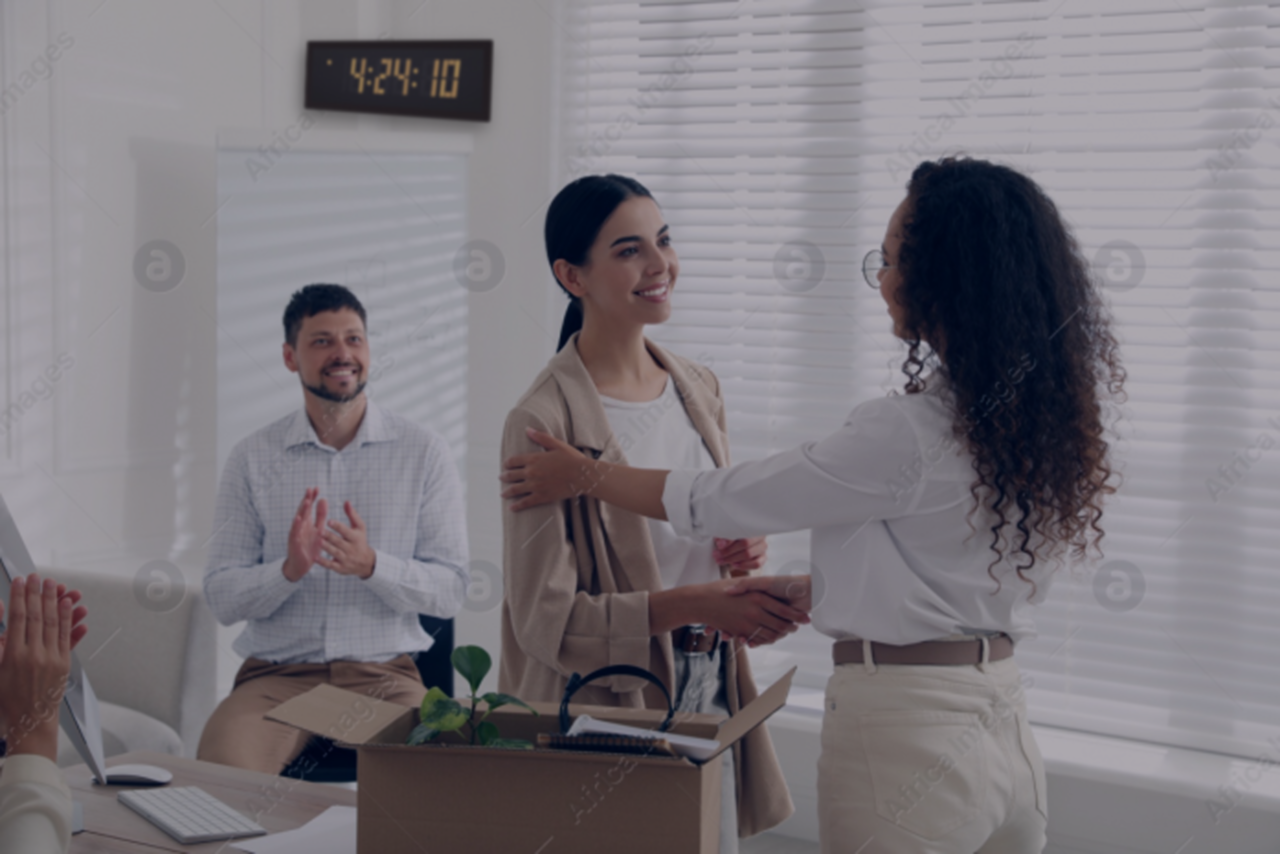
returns 4:24:10
